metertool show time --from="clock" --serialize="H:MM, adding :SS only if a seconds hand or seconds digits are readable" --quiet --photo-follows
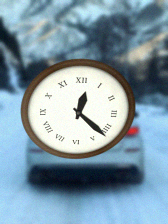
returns 12:22
